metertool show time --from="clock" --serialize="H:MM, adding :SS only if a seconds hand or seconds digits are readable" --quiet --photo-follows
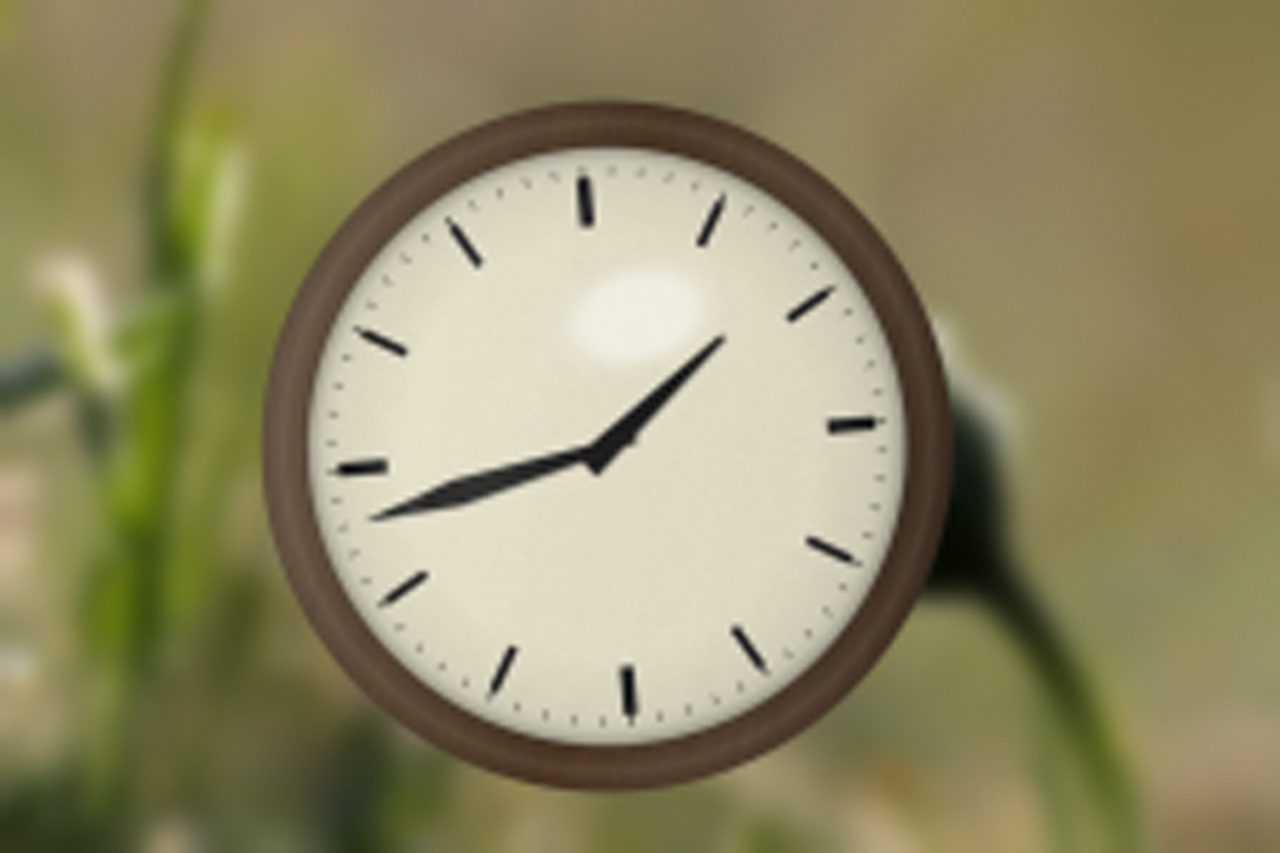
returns 1:43
